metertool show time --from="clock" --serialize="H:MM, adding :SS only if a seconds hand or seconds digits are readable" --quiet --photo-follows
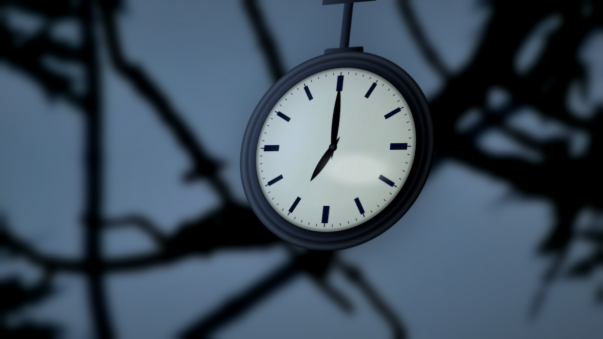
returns 7:00
